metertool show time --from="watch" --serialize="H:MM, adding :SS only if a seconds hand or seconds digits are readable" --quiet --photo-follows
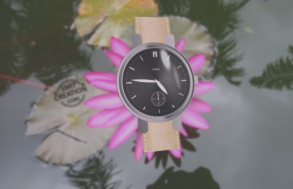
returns 4:46
